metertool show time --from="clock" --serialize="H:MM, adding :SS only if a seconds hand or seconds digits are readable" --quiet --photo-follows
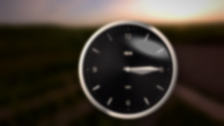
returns 3:15
